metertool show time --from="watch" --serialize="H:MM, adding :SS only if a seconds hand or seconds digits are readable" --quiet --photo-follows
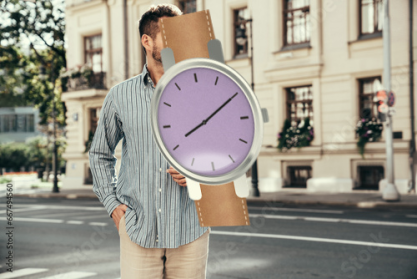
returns 8:10
